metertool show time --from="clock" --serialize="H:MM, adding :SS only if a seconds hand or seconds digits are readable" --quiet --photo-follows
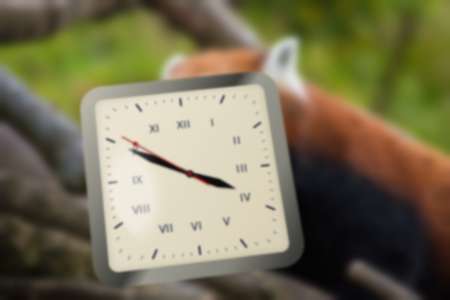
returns 3:49:51
